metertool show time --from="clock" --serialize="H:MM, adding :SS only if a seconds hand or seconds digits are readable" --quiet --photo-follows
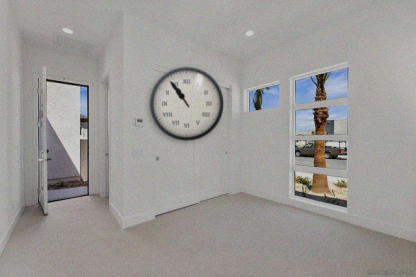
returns 10:54
